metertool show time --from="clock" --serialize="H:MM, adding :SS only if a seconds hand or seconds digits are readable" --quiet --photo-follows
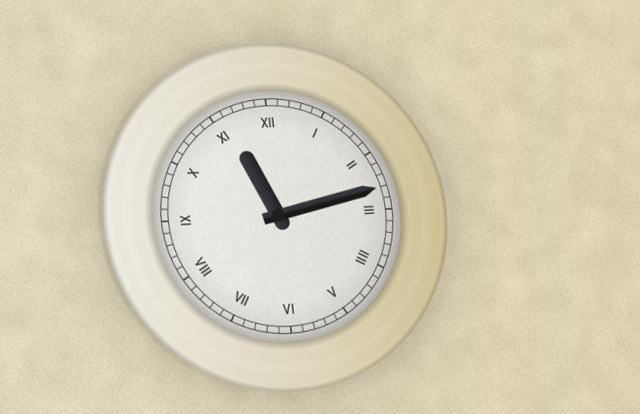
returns 11:13
